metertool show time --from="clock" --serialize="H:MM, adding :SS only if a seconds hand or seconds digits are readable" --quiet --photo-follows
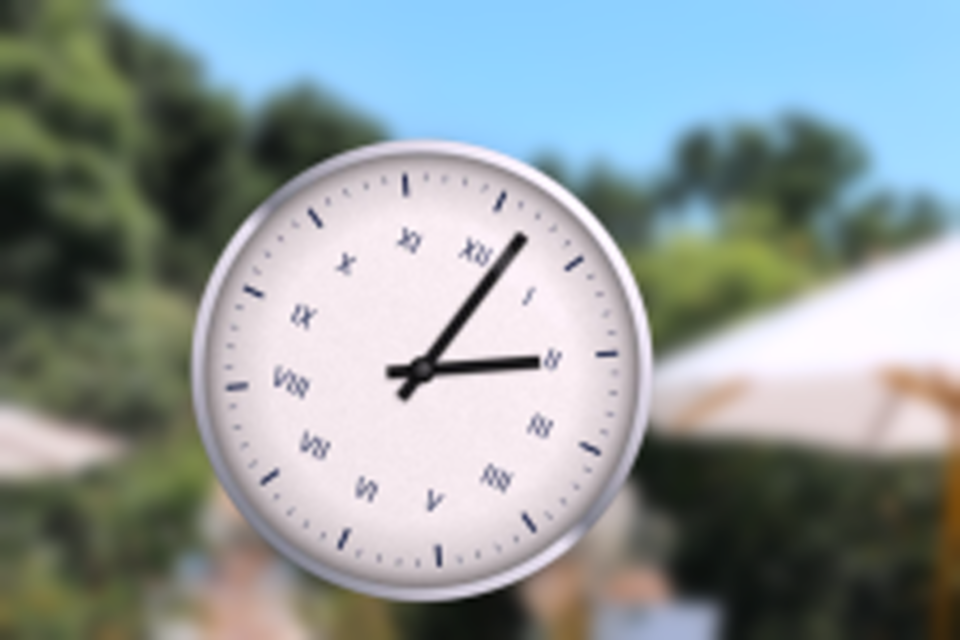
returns 2:02
